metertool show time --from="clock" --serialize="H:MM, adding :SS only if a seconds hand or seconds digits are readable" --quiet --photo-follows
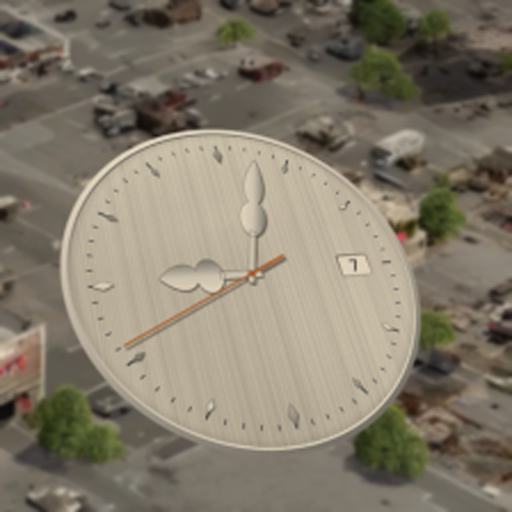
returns 9:02:41
